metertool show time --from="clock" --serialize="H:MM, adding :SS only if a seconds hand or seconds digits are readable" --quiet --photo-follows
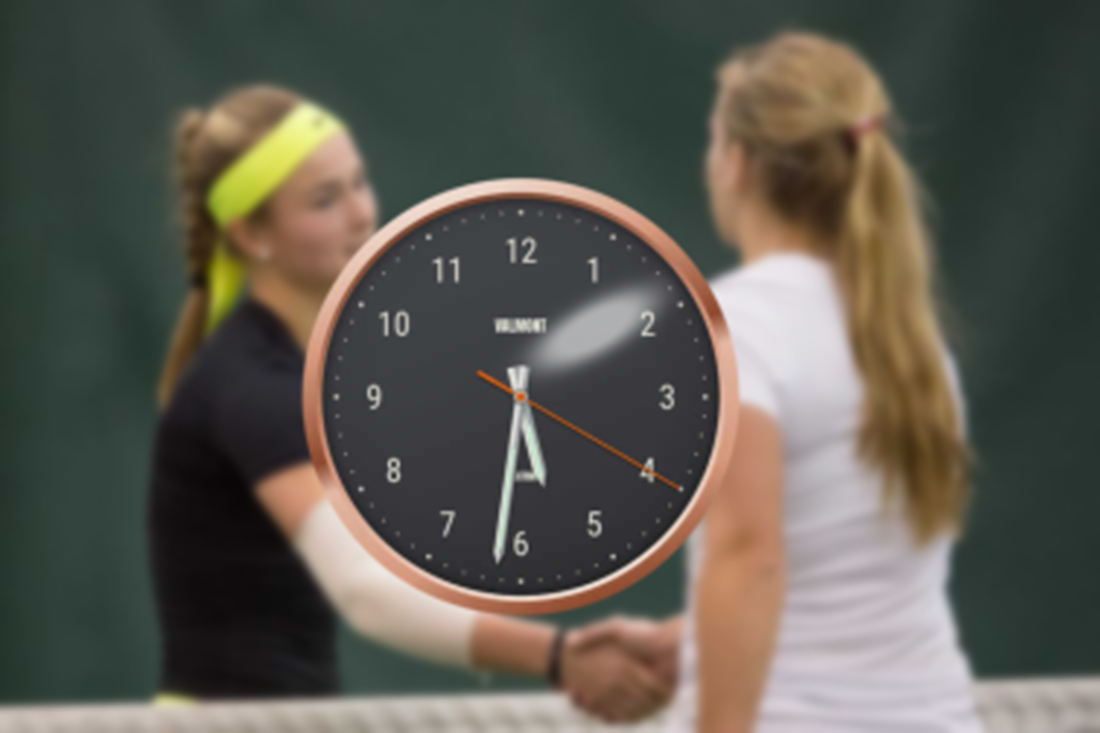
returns 5:31:20
